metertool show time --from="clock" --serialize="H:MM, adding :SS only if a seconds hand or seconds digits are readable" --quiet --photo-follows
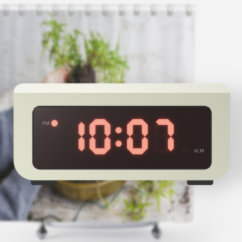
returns 10:07
